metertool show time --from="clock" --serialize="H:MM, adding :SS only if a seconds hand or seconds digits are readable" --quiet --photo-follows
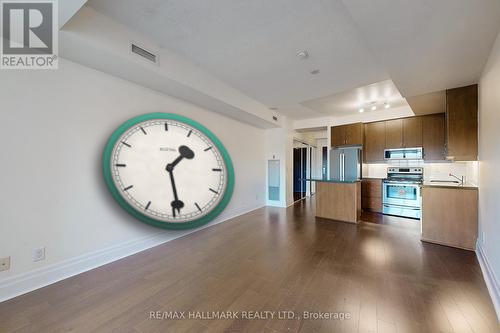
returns 1:29
